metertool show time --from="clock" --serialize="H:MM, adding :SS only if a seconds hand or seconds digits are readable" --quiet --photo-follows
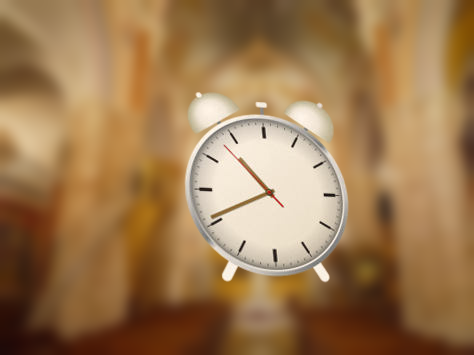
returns 10:40:53
